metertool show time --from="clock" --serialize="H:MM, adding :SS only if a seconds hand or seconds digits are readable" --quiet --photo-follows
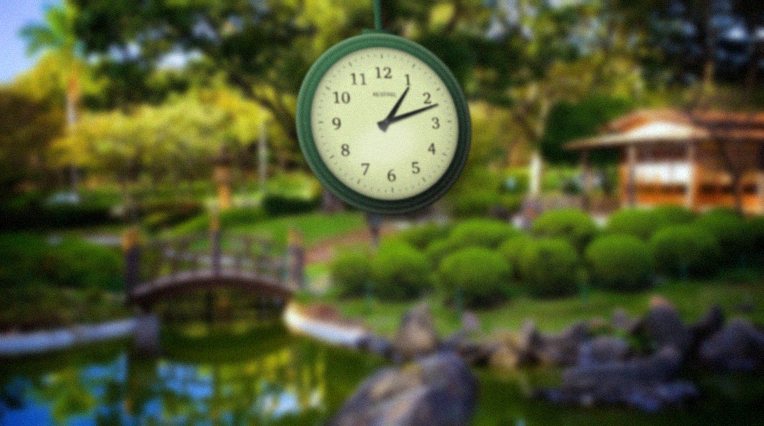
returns 1:12
